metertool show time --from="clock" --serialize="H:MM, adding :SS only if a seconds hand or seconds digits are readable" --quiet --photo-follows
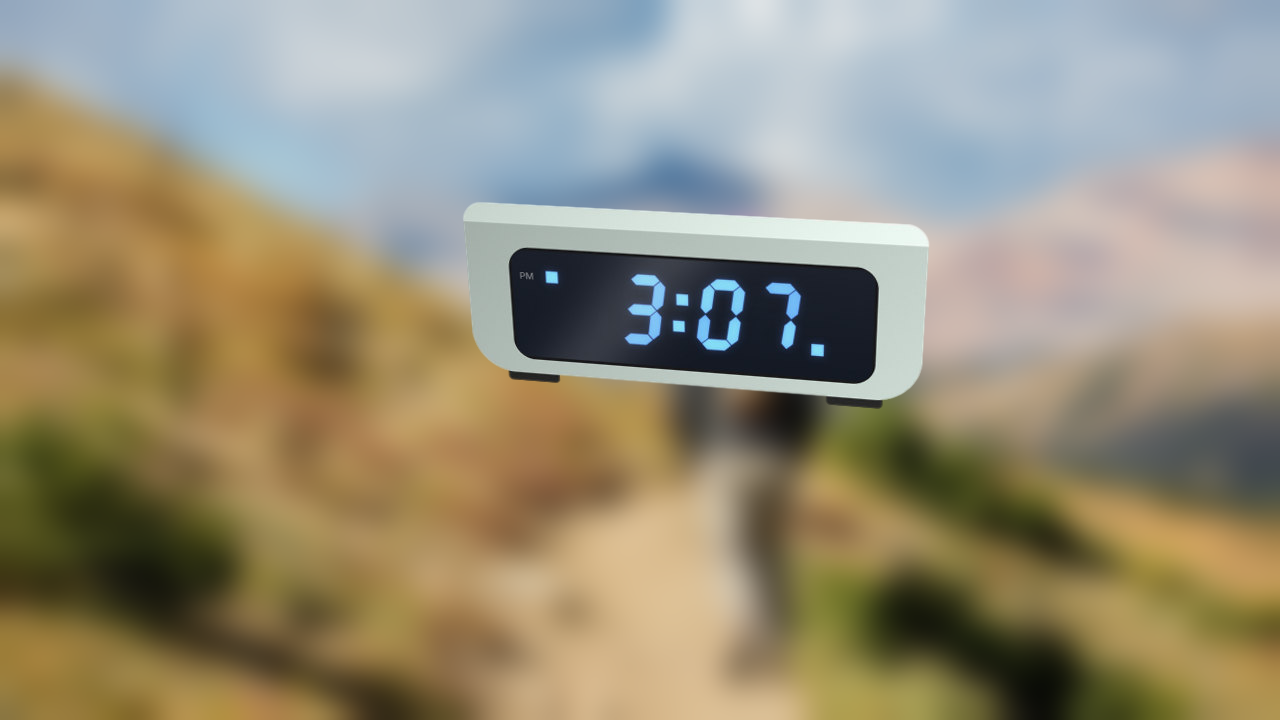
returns 3:07
